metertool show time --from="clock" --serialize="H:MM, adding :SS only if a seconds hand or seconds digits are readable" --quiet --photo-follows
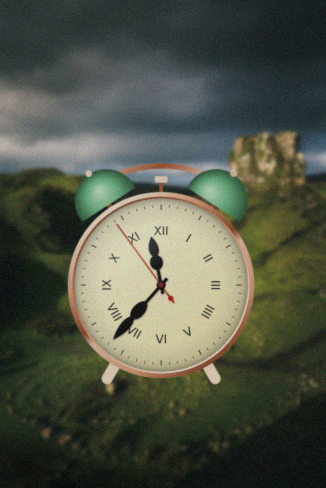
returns 11:36:54
